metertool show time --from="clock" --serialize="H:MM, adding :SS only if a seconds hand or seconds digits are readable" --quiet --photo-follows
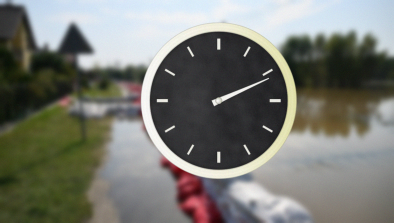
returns 2:11
